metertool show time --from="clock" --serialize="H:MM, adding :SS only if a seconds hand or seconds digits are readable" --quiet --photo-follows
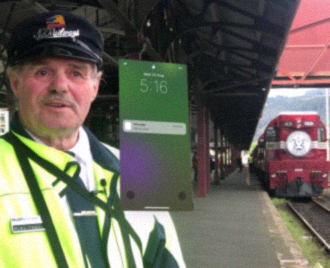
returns 5:16
